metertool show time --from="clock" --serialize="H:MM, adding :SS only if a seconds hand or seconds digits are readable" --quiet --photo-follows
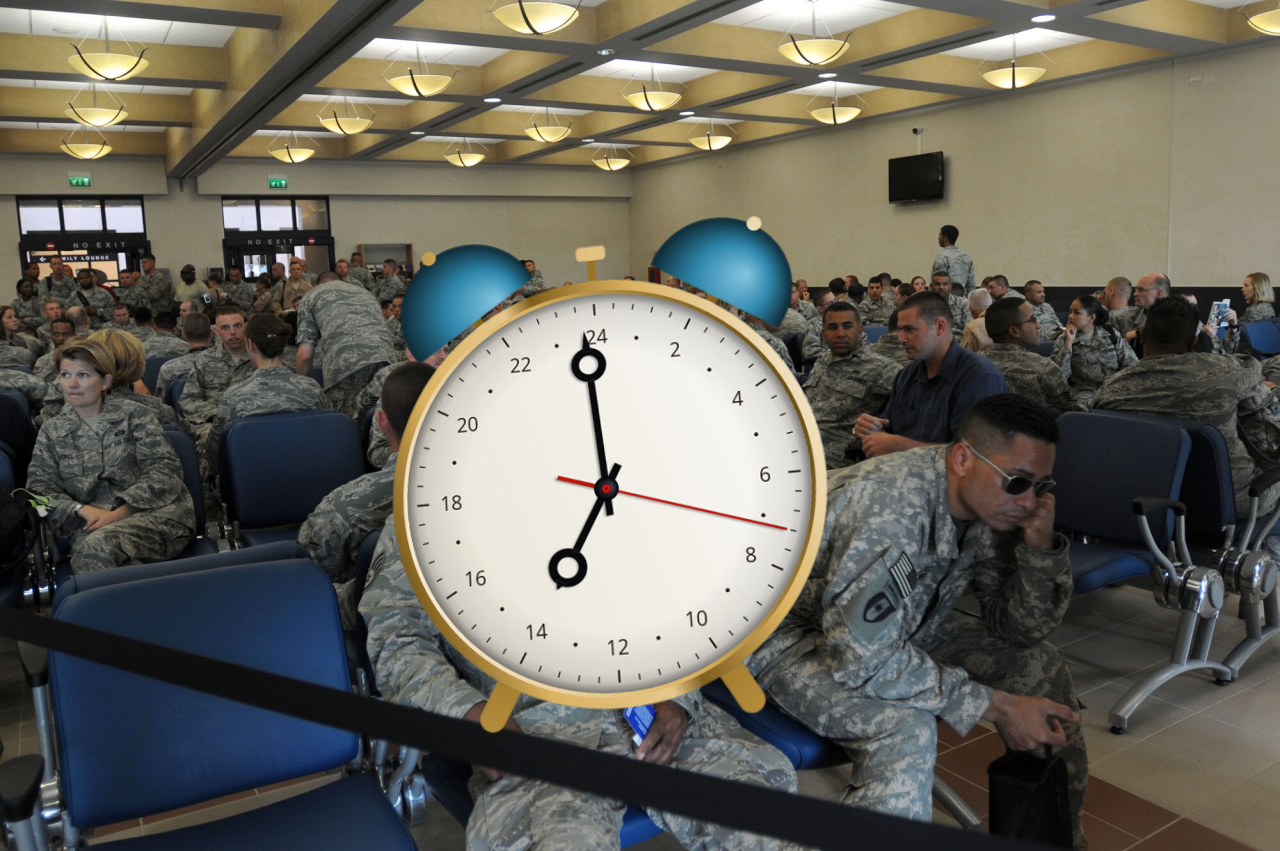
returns 13:59:18
